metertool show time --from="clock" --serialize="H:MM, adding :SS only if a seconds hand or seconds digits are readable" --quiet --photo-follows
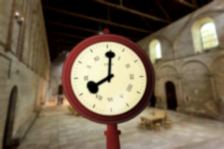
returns 8:01
